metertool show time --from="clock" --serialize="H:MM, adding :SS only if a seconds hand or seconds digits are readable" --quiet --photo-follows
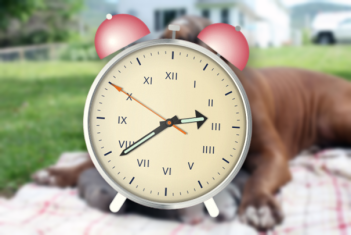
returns 2:38:50
